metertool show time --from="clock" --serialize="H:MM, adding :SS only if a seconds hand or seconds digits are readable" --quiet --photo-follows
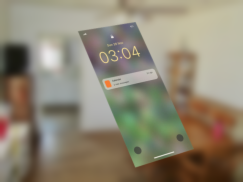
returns 3:04
